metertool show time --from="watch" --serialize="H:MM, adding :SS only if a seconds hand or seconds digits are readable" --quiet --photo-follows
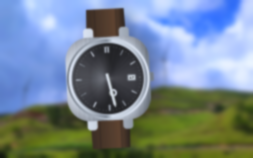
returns 5:28
